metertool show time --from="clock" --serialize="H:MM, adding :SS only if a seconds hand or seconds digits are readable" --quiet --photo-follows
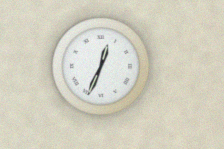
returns 12:34
